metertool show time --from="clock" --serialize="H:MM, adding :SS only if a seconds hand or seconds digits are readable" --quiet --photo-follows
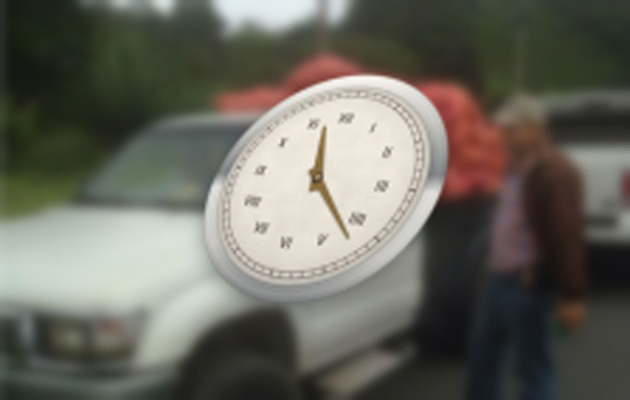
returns 11:22
